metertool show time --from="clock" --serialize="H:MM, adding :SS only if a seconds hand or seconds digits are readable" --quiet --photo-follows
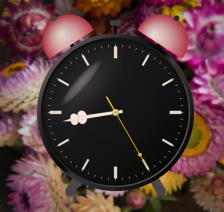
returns 8:43:25
